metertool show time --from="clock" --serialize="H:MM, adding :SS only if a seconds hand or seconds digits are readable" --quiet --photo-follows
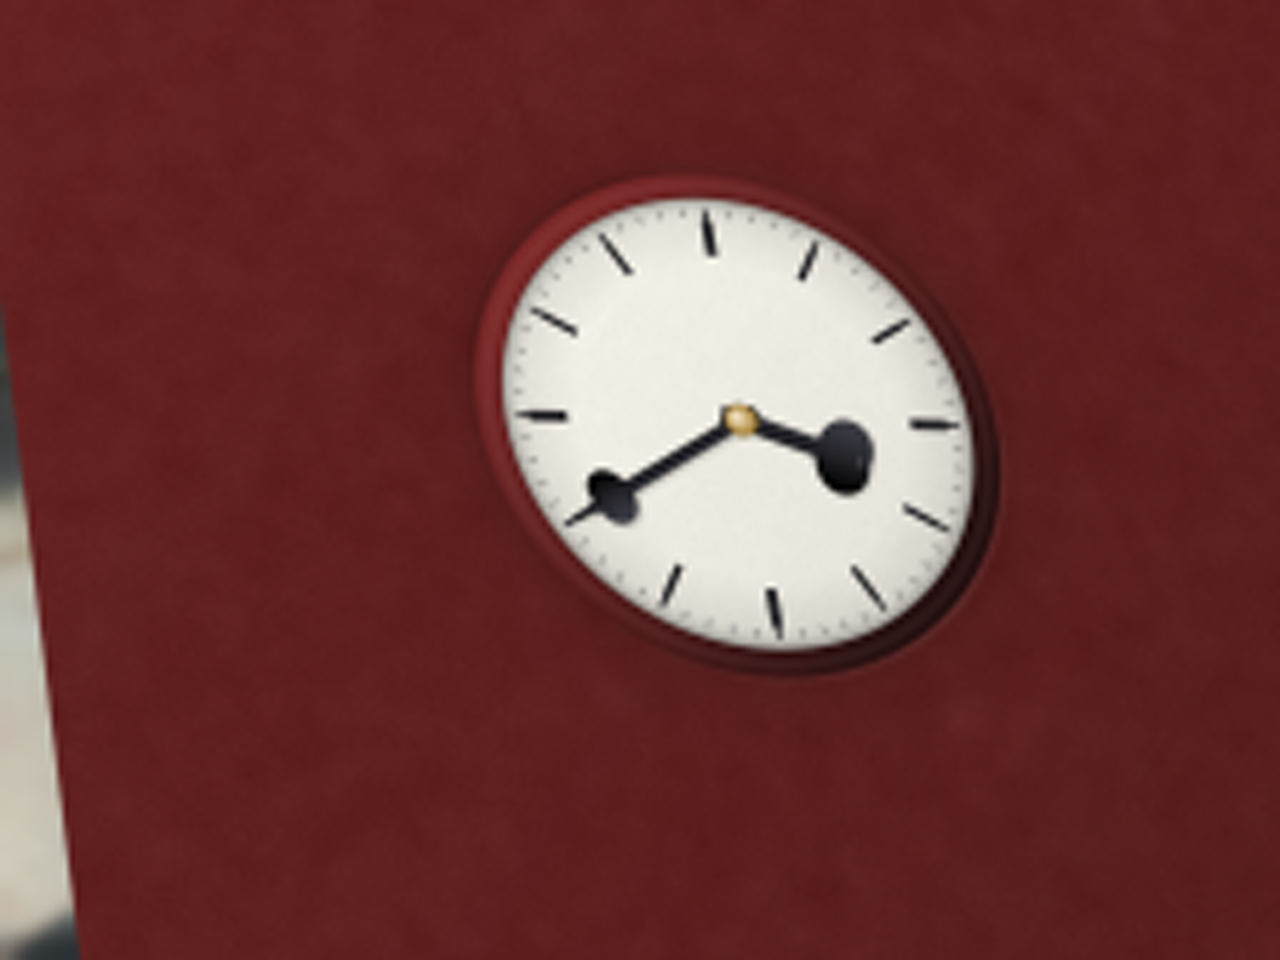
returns 3:40
